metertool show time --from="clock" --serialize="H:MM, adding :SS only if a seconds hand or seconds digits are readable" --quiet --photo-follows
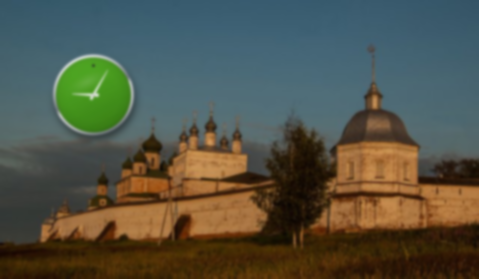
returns 9:05
